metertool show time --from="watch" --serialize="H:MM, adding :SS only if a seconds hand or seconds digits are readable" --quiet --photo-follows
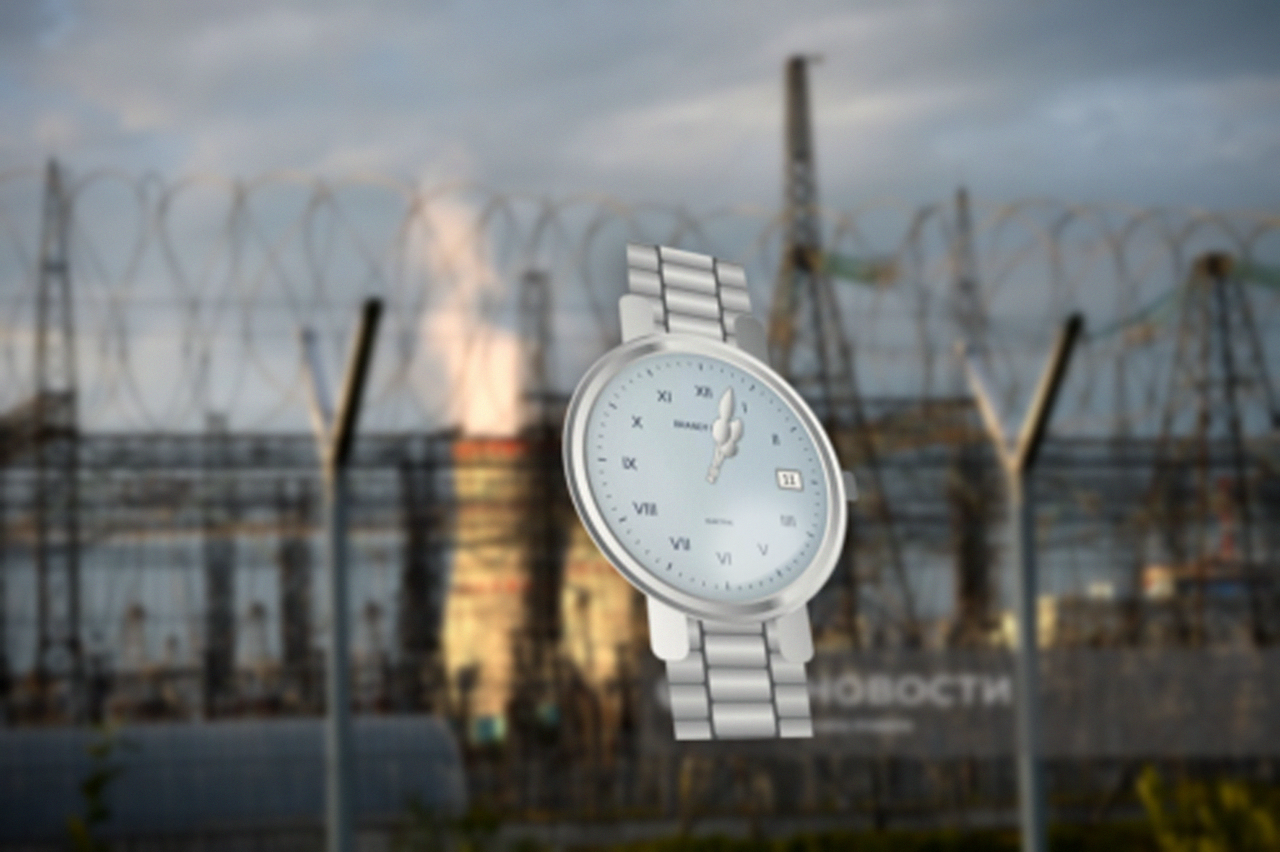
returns 1:03
